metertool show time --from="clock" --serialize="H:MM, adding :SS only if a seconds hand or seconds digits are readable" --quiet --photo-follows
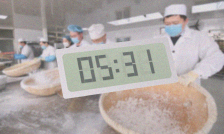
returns 5:31
